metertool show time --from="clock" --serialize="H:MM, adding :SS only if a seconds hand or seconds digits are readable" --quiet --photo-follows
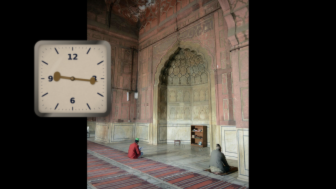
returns 9:16
